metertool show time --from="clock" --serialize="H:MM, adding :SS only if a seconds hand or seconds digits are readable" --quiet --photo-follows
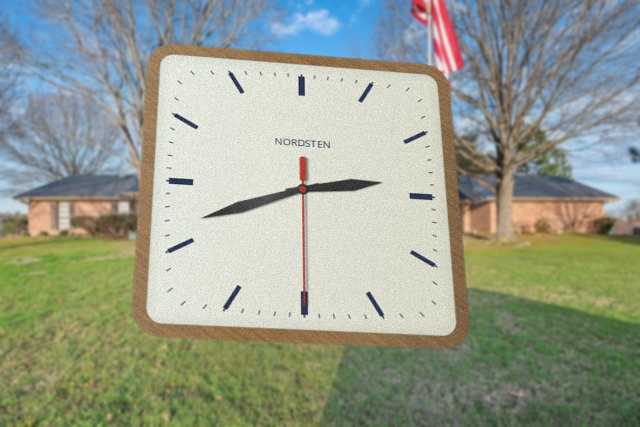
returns 2:41:30
